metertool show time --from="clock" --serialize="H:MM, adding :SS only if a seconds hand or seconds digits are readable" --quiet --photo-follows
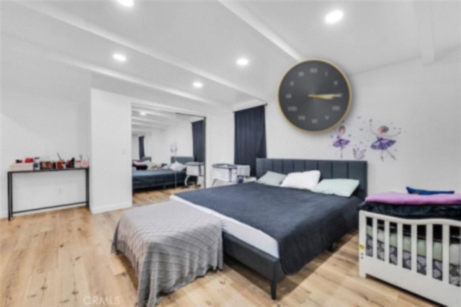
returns 3:15
